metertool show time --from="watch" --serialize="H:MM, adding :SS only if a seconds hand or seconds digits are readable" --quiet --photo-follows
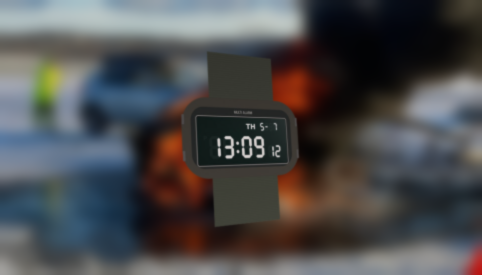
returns 13:09:12
